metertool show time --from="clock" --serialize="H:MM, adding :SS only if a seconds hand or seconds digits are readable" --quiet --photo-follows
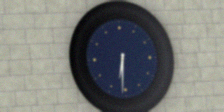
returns 6:31
